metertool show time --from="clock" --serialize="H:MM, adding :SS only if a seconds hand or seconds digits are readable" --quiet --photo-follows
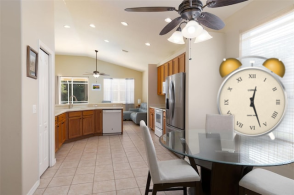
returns 12:27
